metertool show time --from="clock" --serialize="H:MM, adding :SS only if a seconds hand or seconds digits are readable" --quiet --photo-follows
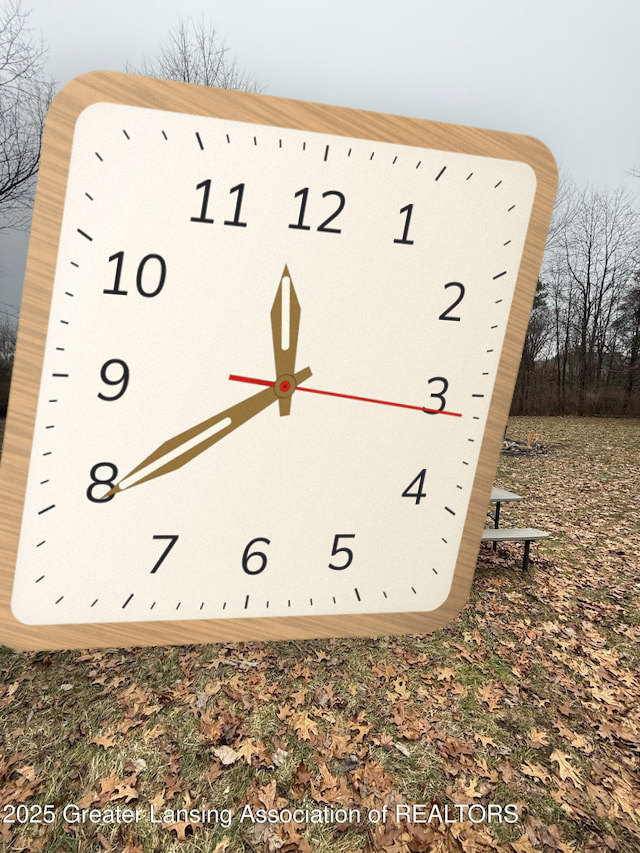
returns 11:39:16
